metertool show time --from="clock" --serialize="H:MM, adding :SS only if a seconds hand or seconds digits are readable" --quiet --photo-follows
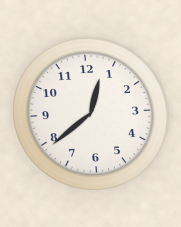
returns 12:39
